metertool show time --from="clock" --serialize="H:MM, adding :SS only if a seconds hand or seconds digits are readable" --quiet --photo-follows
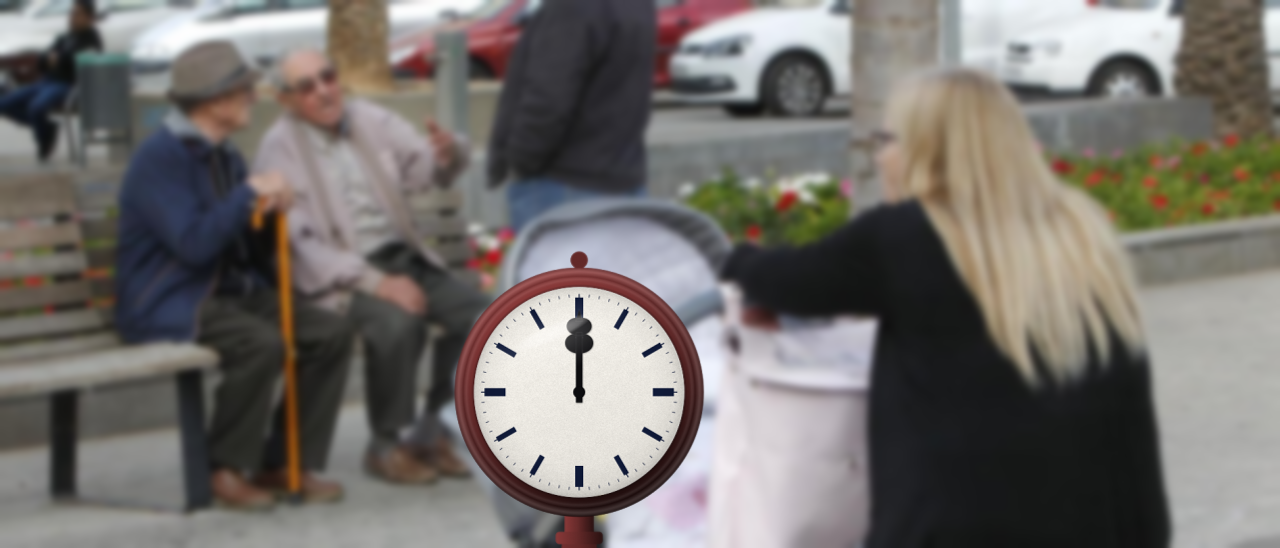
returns 12:00
